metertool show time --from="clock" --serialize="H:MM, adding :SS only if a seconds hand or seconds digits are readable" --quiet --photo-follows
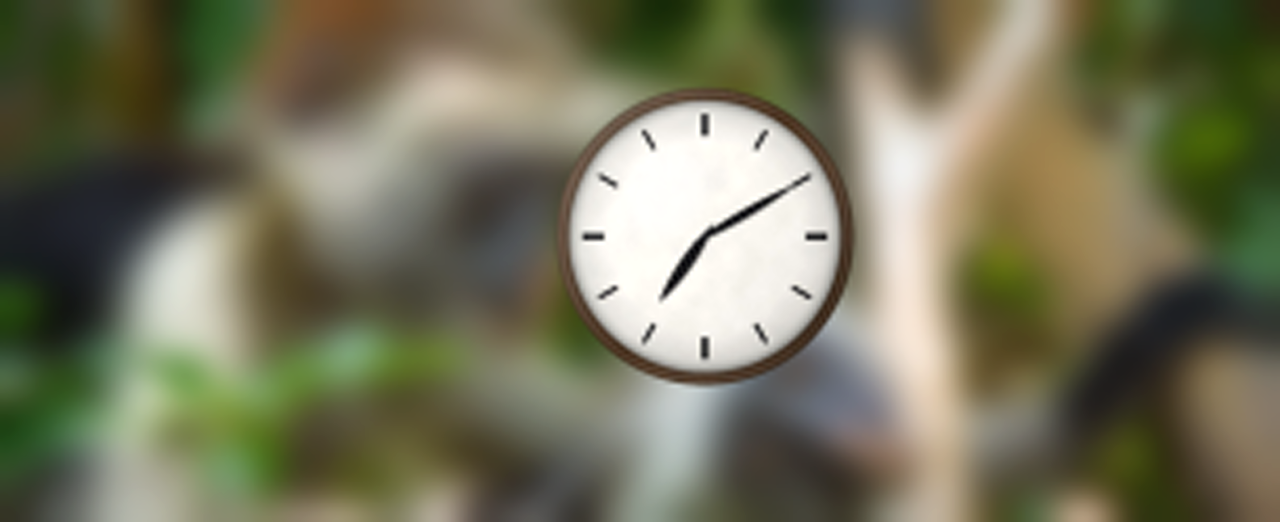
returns 7:10
